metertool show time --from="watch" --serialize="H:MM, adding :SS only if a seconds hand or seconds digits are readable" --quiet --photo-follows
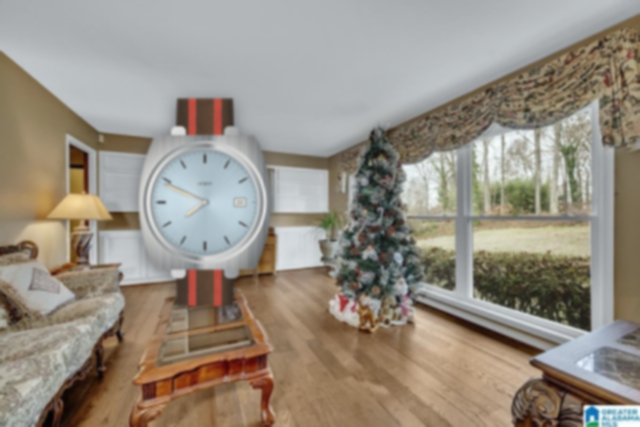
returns 7:49
